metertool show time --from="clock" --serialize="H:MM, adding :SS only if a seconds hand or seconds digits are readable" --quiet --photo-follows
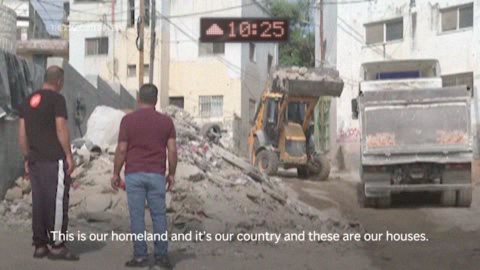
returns 10:25
